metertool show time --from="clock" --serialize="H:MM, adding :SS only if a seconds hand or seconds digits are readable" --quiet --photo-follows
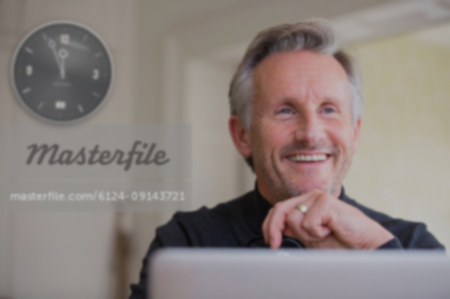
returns 11:56
